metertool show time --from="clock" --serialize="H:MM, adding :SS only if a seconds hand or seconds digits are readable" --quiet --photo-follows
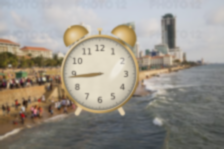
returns 8:44
